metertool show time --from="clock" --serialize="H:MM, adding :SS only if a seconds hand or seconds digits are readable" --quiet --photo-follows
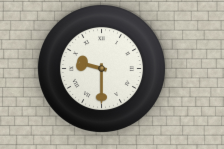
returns 9:30
